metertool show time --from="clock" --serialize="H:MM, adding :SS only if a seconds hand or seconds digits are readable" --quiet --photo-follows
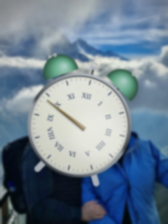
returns 9:49
